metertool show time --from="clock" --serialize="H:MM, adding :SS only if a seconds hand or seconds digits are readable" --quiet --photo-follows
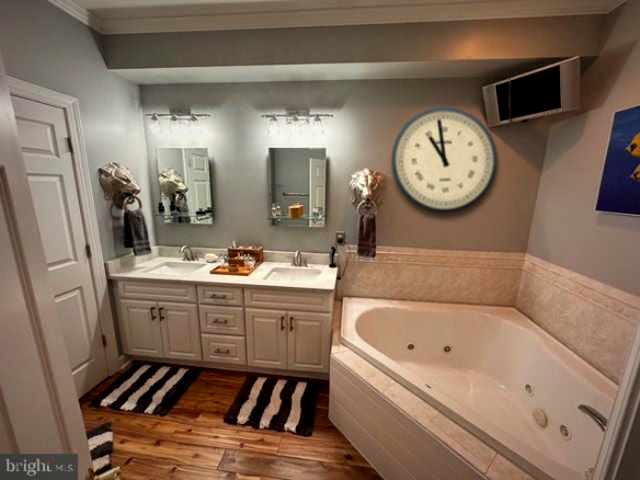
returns 10:59
